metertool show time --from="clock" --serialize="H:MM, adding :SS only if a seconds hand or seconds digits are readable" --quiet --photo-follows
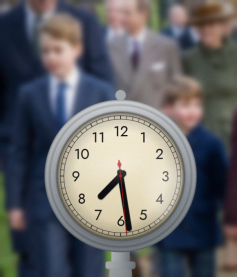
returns 7:28:29
